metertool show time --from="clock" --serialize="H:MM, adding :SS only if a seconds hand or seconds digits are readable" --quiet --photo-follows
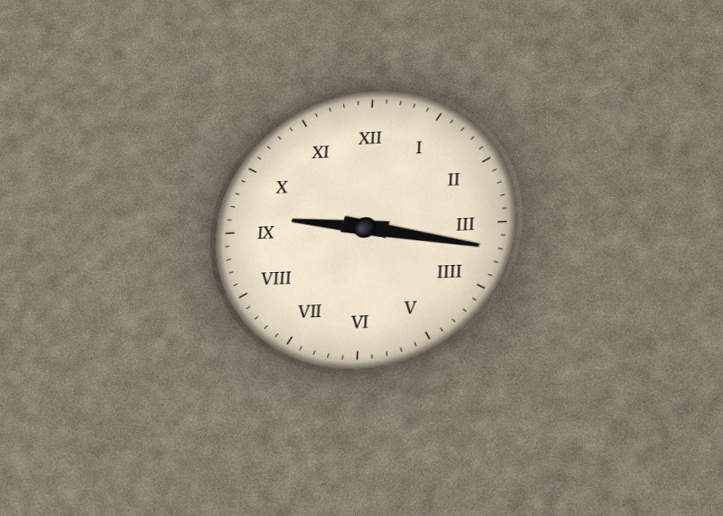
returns 9:17
